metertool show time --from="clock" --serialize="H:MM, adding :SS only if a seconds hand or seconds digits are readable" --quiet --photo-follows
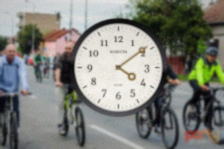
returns 4:09
